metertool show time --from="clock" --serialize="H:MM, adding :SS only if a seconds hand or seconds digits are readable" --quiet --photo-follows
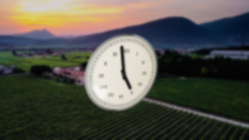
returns 4:58
